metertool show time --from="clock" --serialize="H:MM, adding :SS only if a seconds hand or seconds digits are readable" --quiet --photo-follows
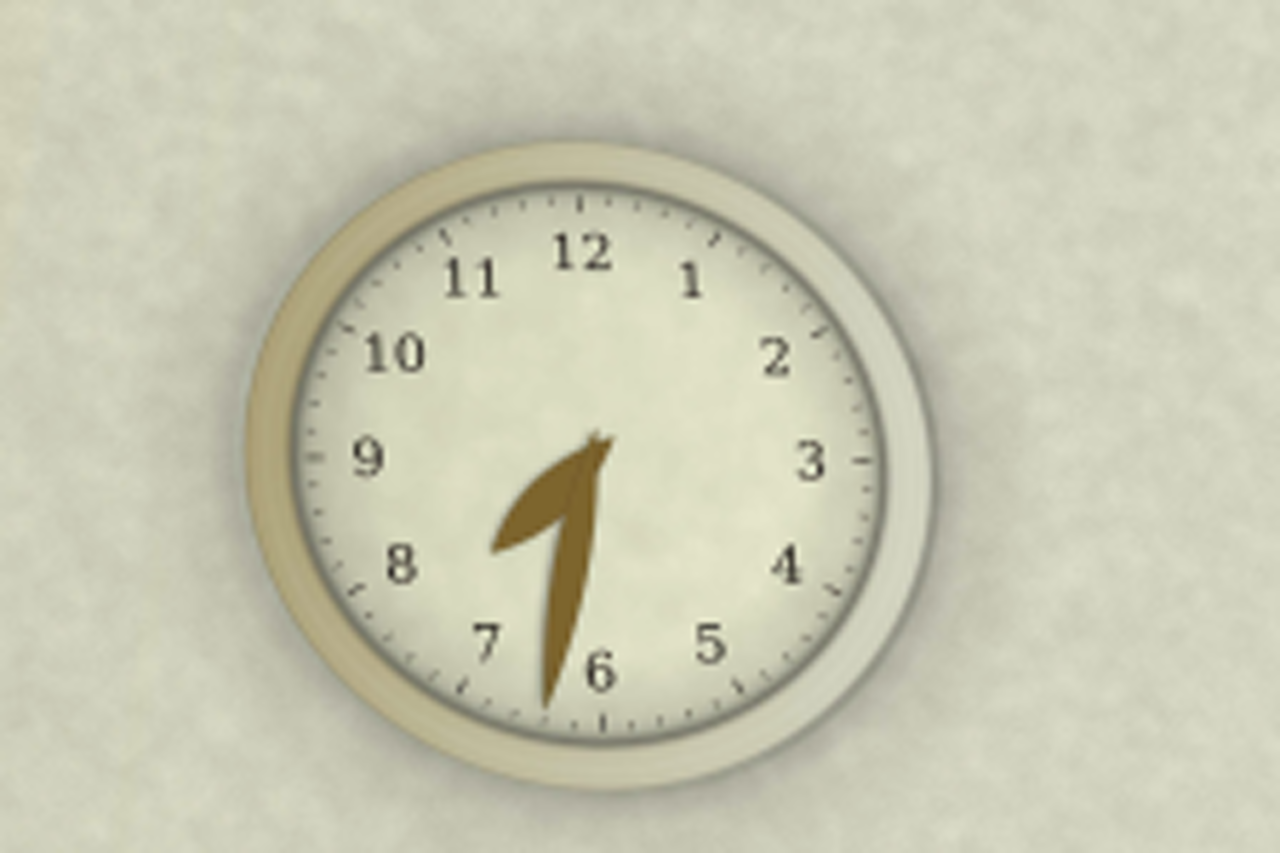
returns 7:32
